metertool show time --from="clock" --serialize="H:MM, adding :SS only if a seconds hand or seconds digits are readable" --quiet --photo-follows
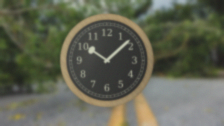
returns 10:08
